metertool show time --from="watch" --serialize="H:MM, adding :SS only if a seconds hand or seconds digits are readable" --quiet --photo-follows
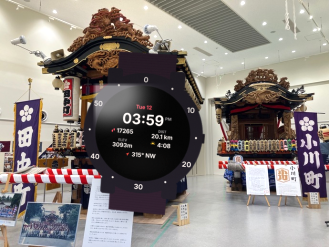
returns 3:59
